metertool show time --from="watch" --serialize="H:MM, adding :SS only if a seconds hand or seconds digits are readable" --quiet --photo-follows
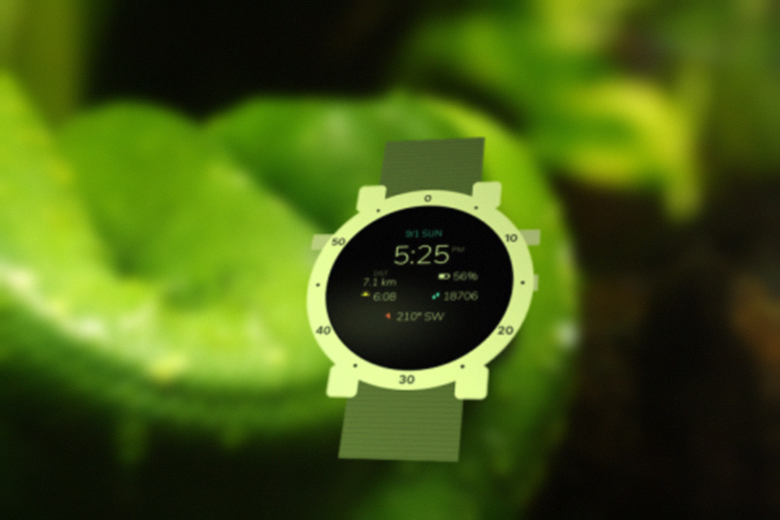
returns 5:25
